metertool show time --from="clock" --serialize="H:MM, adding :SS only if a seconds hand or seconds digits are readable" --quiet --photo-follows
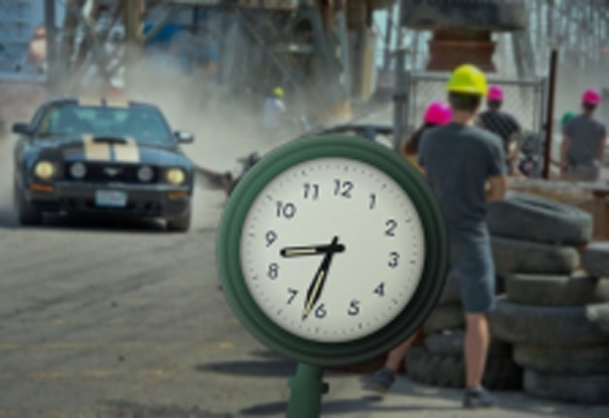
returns 8:32
